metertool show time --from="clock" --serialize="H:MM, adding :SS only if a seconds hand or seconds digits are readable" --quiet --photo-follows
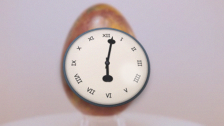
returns 6:02
